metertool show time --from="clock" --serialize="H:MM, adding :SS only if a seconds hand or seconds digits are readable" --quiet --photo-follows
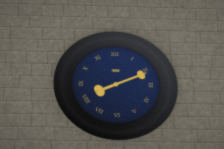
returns 8:11
